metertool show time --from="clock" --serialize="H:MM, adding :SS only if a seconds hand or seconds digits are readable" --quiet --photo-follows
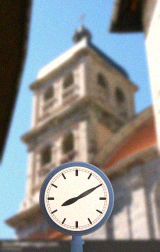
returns 8:10
